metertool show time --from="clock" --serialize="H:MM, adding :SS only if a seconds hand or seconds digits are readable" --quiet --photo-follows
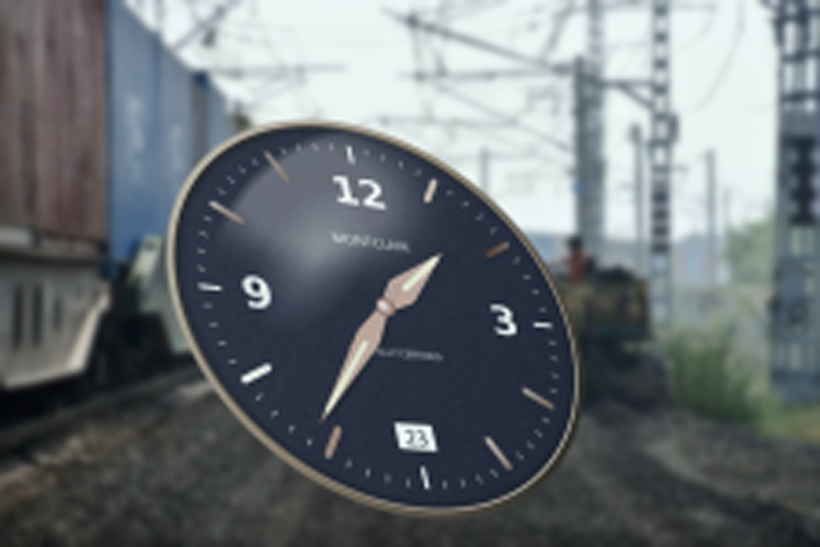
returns 1:36
